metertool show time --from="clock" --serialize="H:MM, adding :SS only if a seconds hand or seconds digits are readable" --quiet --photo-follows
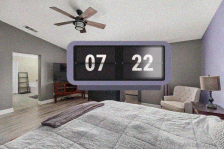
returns 7:22
